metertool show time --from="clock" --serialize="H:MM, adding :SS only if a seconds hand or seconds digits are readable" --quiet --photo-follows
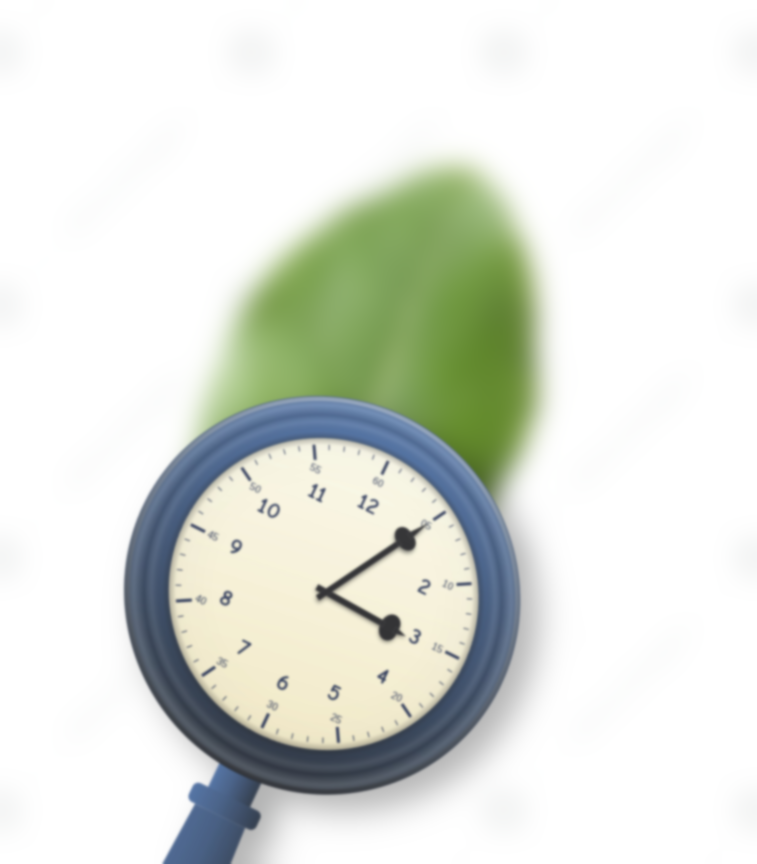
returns 3:05
